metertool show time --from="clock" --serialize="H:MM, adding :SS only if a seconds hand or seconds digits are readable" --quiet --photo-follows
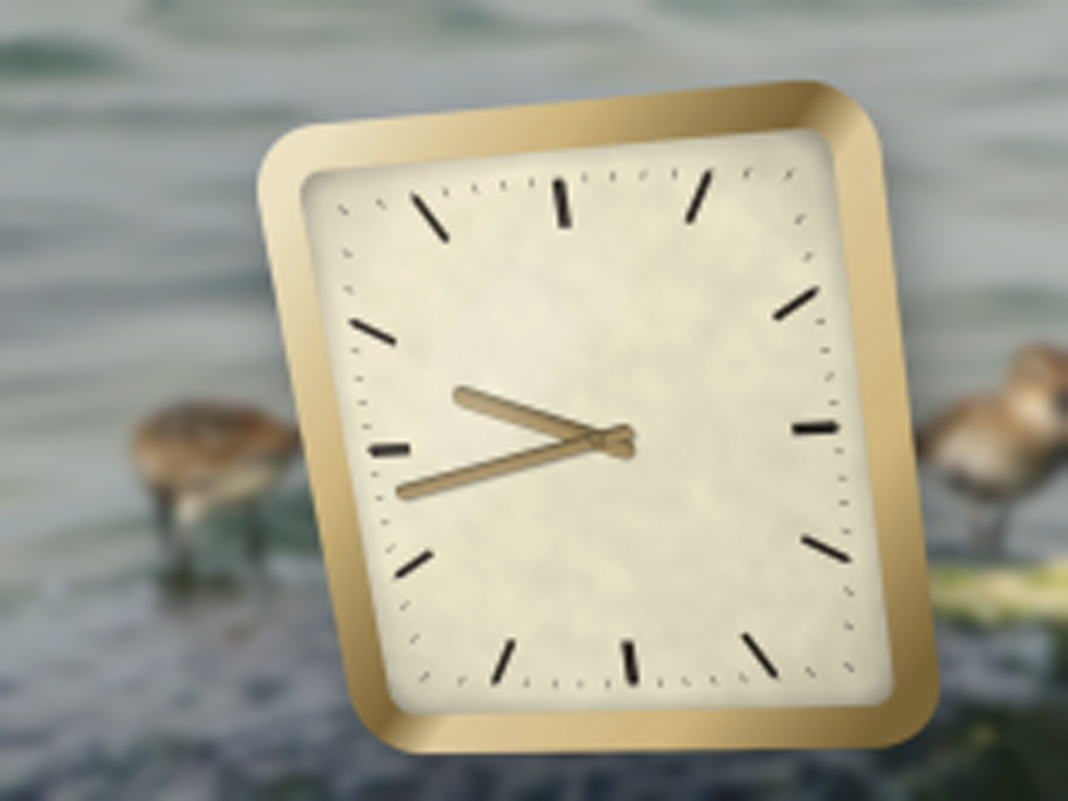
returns 9:43
